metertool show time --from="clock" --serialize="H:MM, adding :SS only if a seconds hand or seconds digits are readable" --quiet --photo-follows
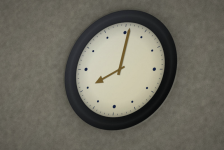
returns 8:01
